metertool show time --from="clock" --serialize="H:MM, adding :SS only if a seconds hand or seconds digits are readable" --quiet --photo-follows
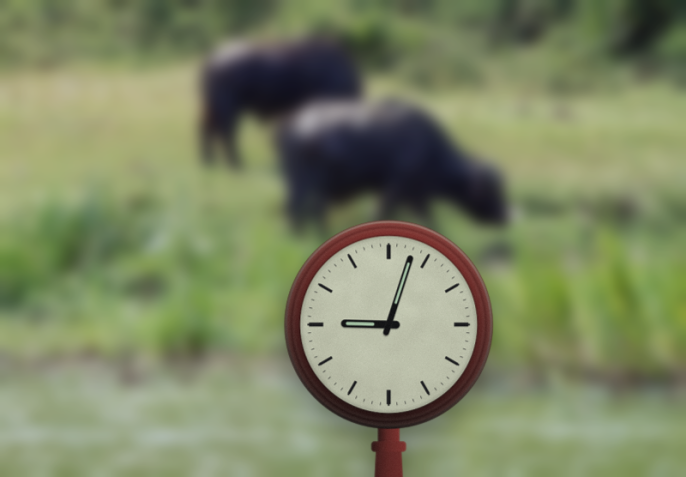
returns 9:03
